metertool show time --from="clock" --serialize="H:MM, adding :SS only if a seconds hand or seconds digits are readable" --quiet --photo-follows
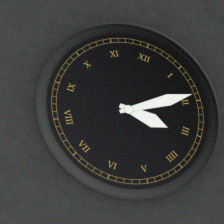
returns 3:09
